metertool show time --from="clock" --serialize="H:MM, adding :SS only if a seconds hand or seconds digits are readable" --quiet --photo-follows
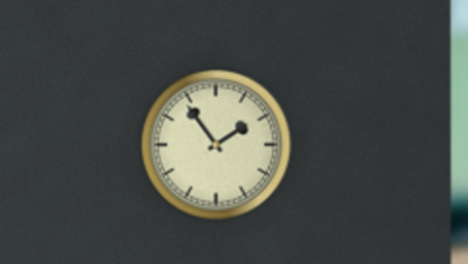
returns 1:54
